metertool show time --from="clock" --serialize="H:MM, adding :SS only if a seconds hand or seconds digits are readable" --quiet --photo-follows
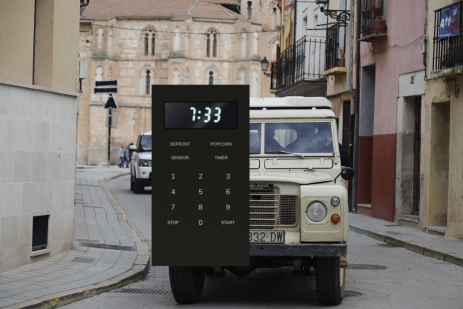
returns 7:33
